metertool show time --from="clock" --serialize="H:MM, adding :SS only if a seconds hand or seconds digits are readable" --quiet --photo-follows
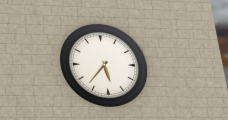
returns 5:37
